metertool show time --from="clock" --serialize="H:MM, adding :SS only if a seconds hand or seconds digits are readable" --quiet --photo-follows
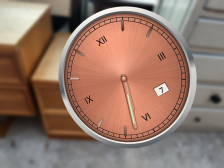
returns 6:33
